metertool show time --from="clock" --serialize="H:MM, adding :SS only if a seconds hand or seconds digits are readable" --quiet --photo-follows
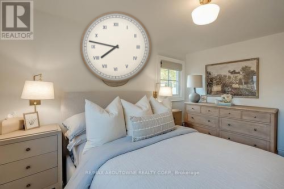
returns 7:47
